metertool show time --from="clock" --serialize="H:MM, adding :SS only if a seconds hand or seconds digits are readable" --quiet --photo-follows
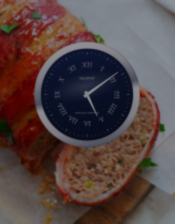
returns 5:09
